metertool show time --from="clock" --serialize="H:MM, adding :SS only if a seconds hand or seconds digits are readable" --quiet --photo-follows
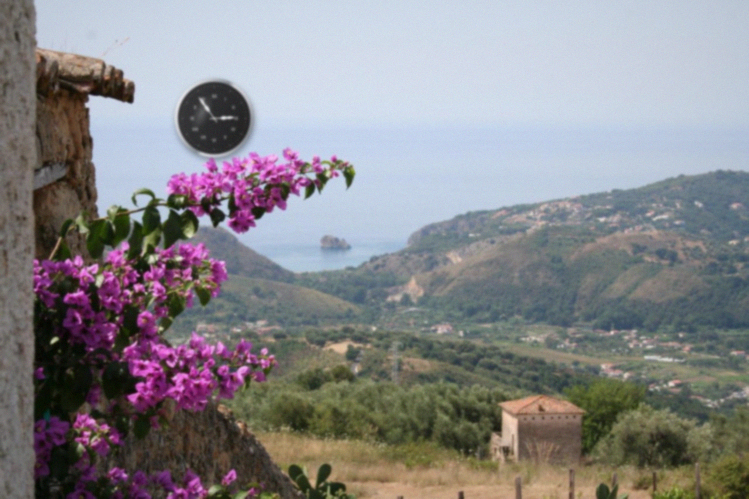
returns 2:54
